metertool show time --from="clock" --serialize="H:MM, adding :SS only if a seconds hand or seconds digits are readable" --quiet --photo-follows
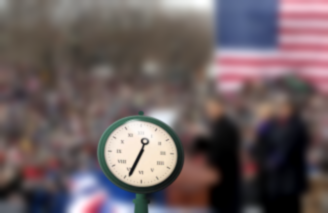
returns 12:34
